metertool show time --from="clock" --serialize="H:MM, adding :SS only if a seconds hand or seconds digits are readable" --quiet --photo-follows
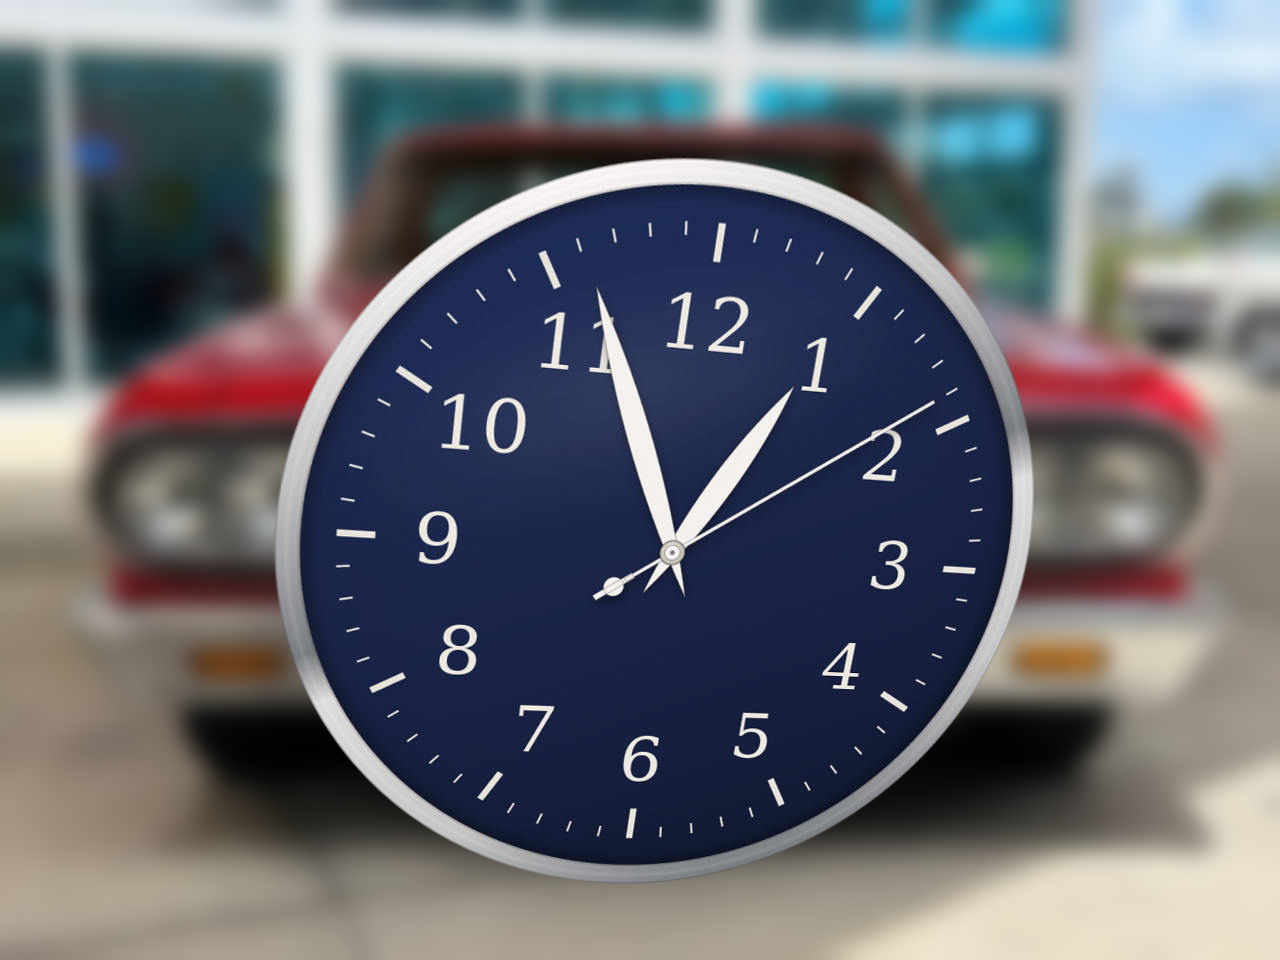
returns 12:56:09
